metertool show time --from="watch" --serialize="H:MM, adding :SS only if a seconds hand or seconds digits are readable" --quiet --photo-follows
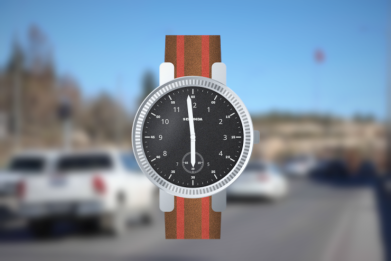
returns 5:59
